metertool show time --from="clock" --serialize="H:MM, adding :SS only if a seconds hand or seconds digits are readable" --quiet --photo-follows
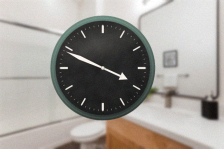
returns 3:49
